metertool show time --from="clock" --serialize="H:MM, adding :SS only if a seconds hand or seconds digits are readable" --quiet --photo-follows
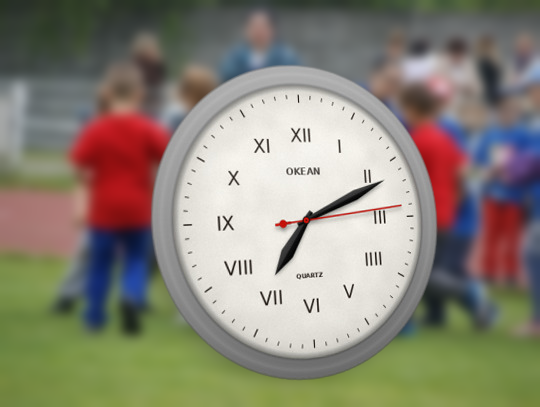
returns 7:11:14
